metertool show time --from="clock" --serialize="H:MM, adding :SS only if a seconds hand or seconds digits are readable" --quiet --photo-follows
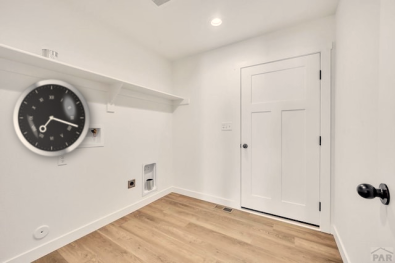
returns 7:18
